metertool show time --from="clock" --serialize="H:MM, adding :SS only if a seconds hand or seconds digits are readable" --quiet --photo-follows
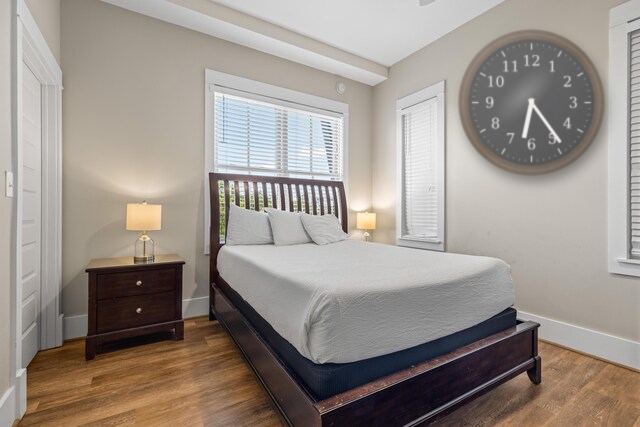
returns 6:24
